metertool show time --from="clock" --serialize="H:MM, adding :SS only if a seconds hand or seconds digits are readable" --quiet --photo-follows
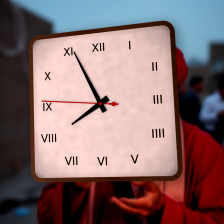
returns 7:55:46
